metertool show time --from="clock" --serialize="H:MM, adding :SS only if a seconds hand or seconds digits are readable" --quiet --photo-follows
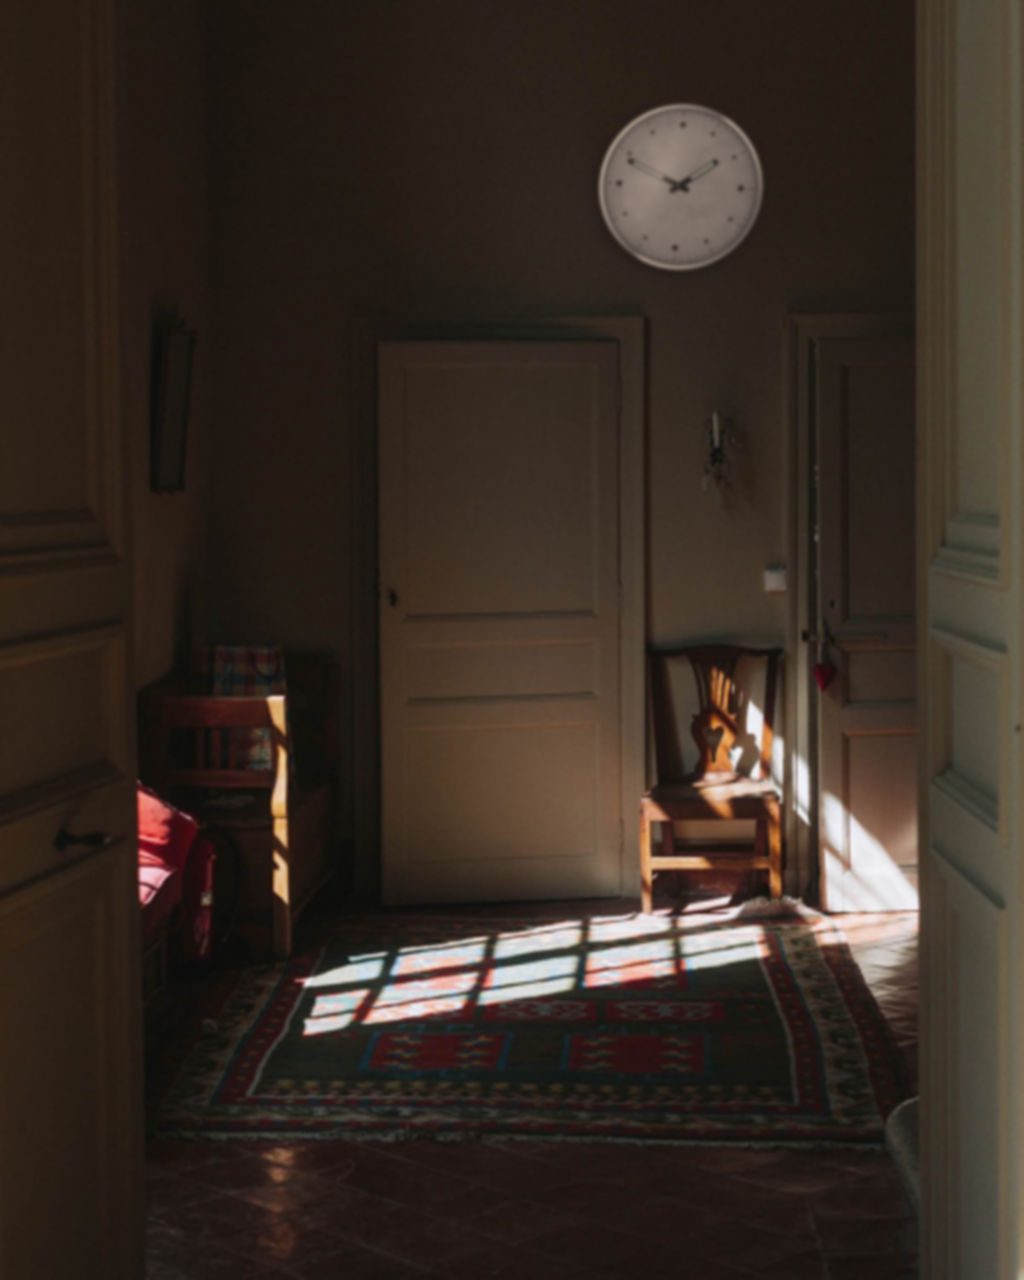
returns 1:49
